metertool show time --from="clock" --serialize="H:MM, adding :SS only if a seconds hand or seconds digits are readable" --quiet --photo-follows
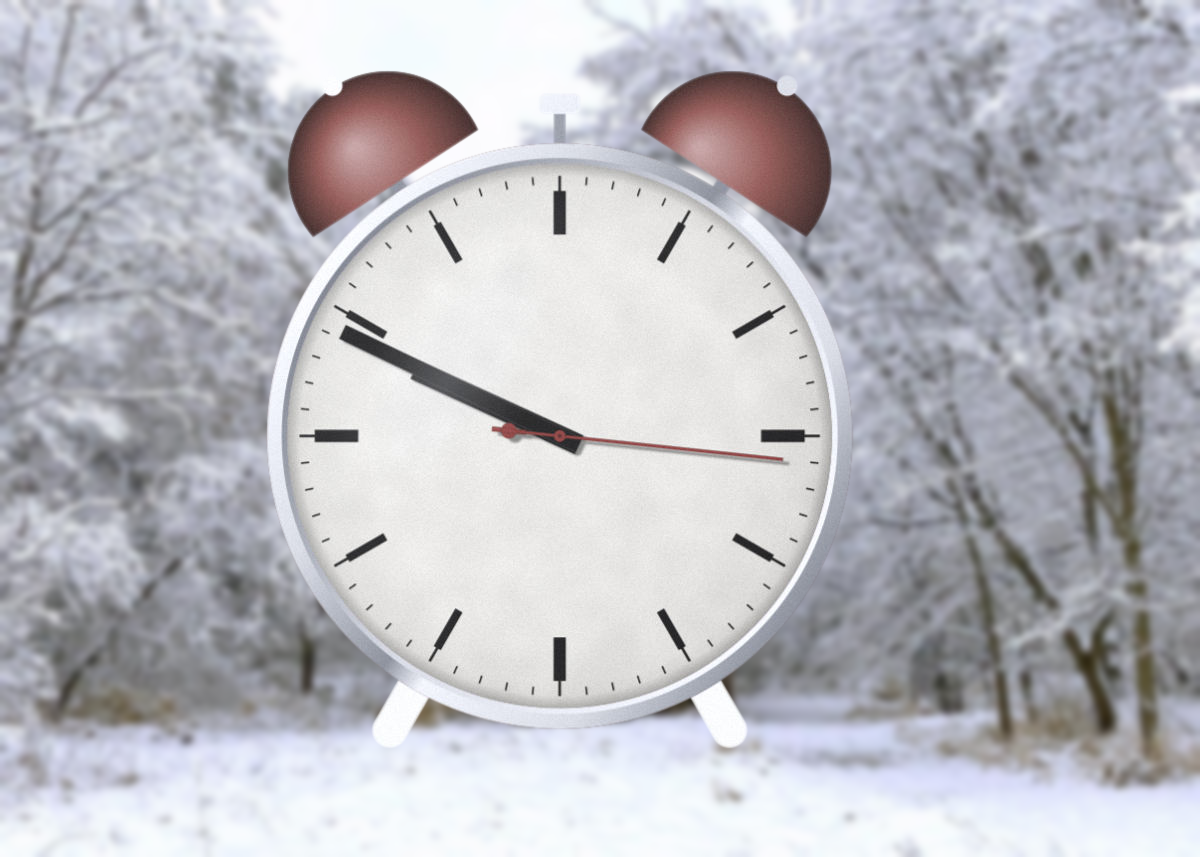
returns 9:49:16
